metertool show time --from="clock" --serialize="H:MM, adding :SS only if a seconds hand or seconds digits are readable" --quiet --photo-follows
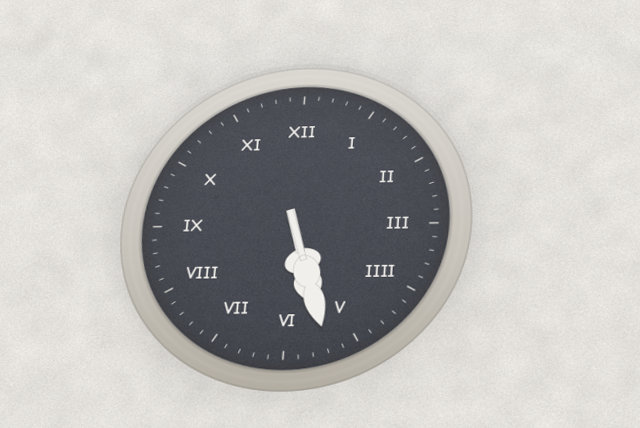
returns 5:27
